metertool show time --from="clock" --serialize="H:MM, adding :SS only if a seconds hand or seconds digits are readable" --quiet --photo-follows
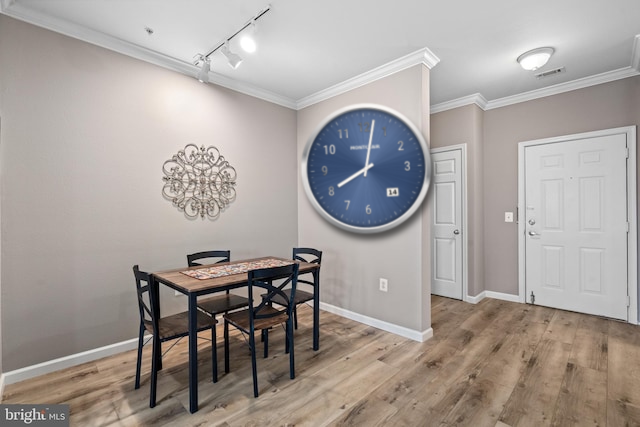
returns 8:02
